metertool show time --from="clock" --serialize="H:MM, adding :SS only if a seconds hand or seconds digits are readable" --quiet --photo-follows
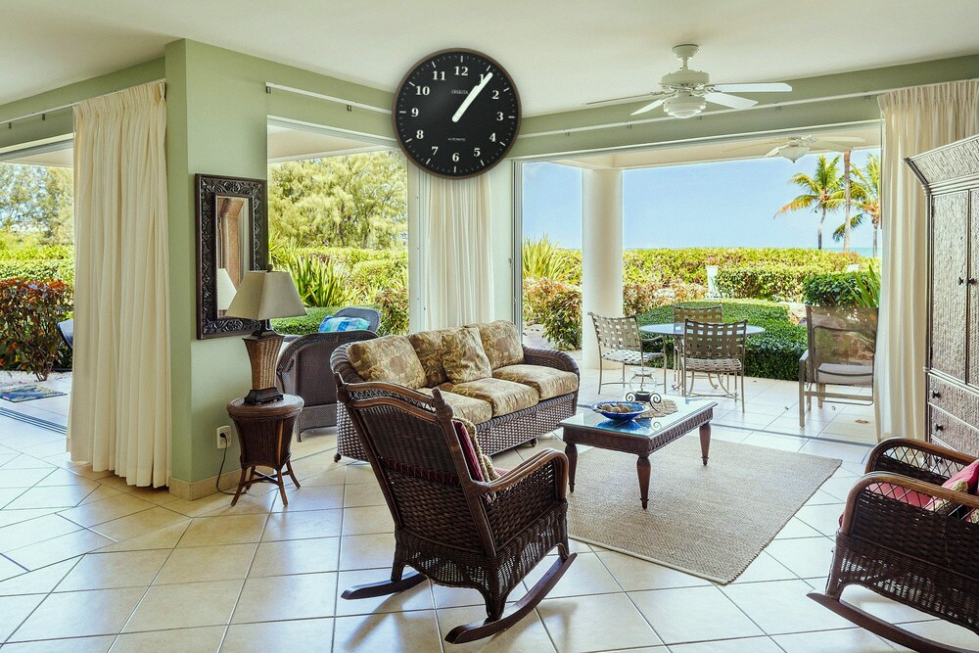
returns 1:06
